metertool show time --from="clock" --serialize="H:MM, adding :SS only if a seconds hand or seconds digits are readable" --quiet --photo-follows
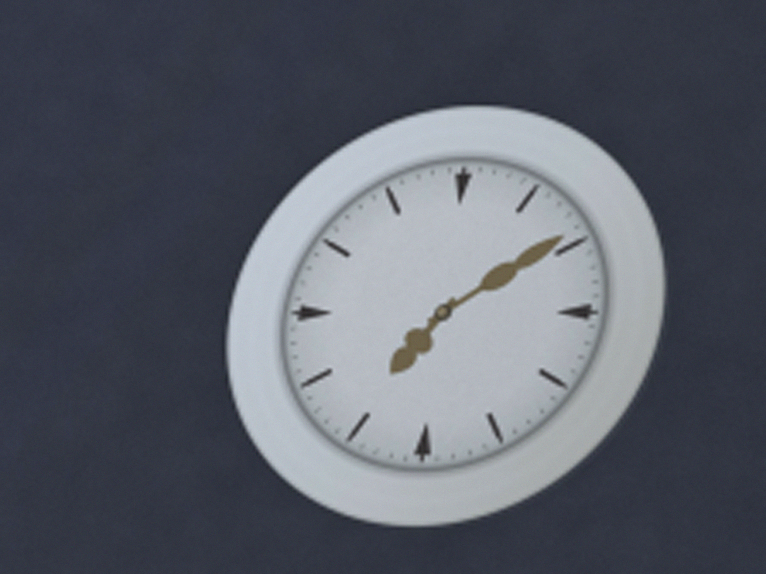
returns 7:09
